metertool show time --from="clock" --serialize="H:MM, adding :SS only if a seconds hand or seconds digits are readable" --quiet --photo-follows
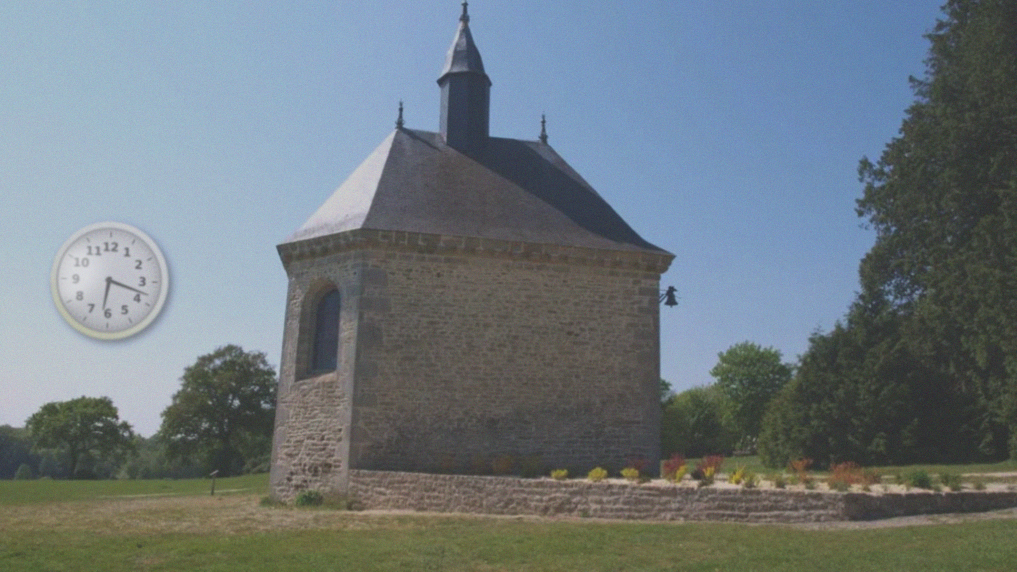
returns 6:18
